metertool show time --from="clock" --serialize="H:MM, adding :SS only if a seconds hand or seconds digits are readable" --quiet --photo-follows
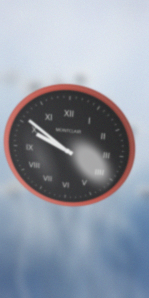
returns 9:51
